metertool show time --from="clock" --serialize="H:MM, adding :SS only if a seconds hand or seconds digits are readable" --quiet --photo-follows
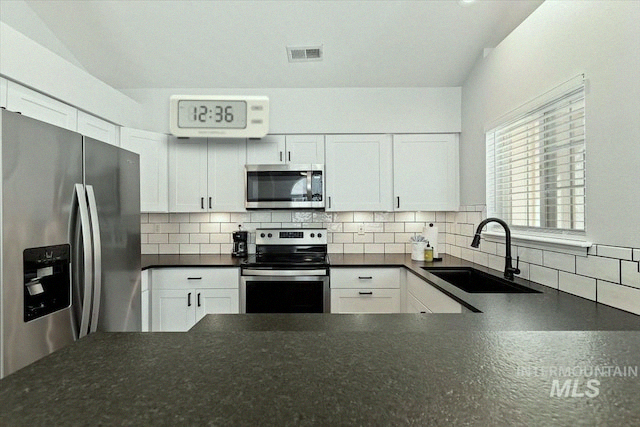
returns 12:36
